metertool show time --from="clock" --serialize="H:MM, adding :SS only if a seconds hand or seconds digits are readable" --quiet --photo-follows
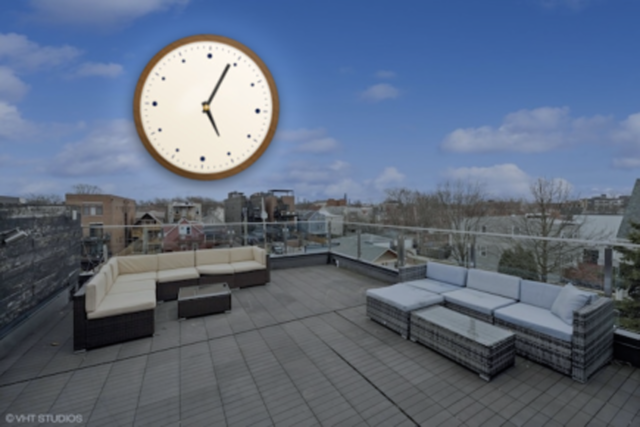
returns 5:04
